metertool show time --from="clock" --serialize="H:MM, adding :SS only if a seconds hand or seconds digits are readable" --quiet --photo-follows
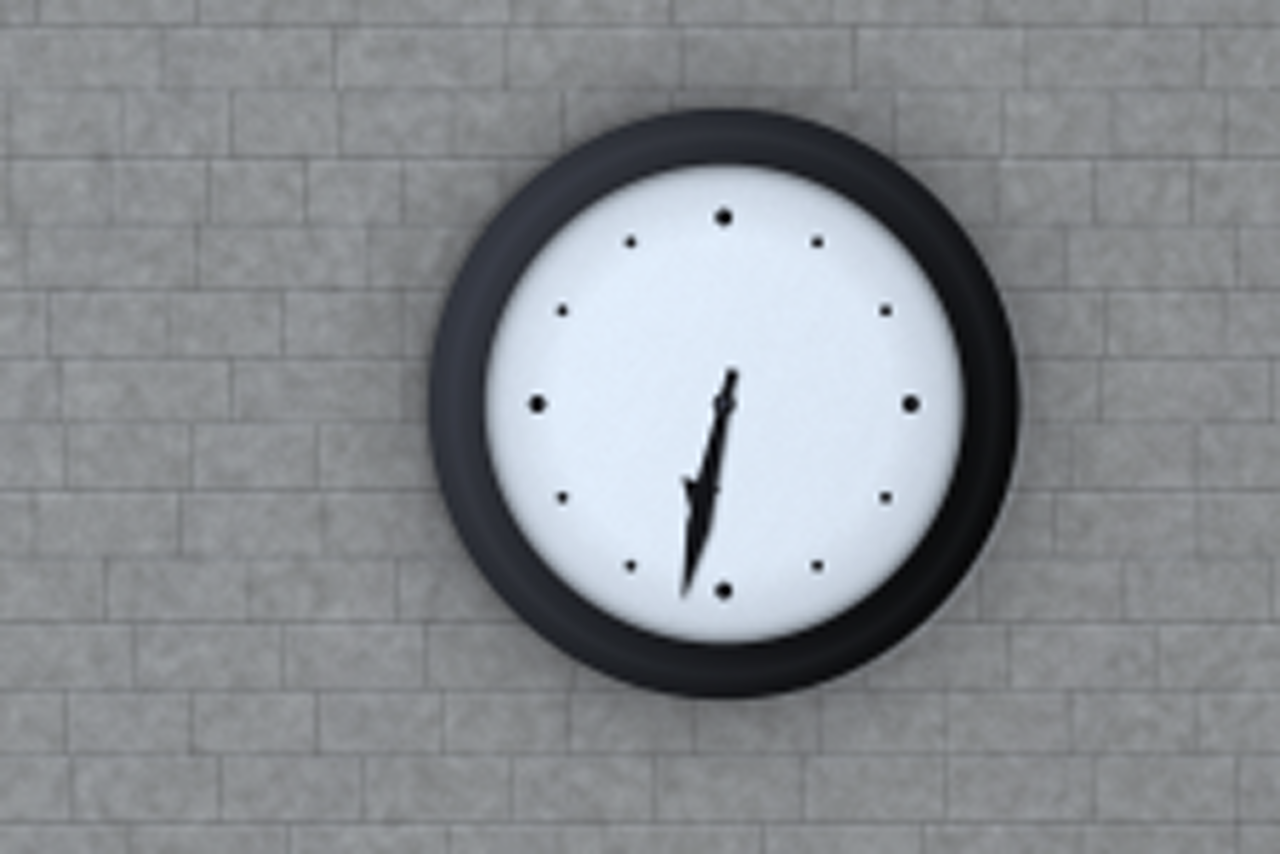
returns 6:32
